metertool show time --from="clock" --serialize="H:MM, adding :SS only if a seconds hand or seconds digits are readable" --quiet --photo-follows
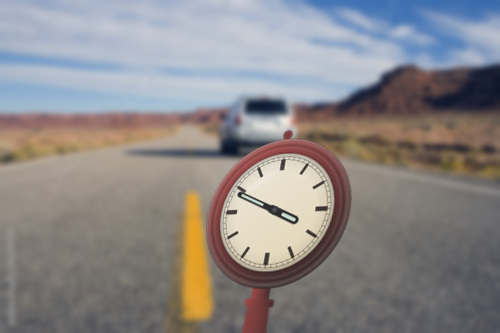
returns 3:49
